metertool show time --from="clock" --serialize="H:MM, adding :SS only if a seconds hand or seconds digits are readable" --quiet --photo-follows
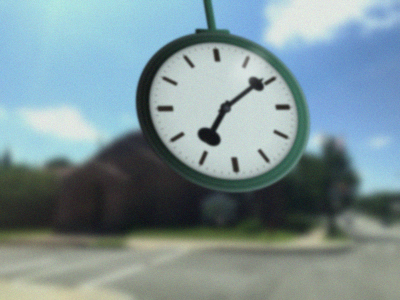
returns 7:09
